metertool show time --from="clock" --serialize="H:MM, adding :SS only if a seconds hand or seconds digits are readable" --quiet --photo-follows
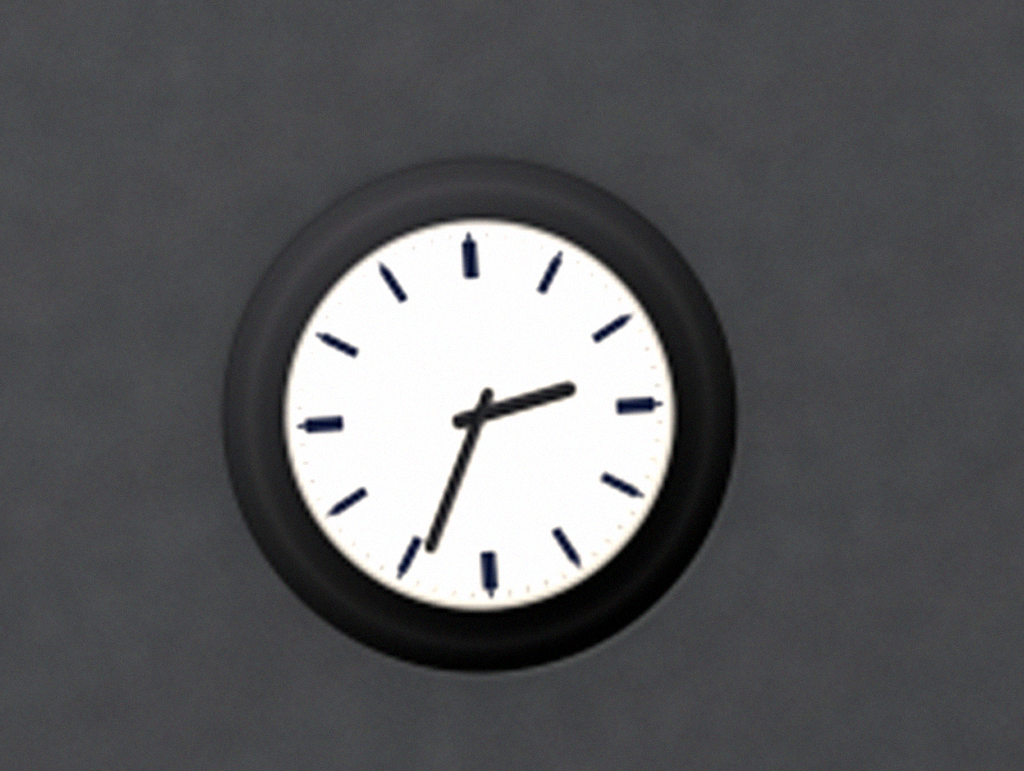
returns 2:34
